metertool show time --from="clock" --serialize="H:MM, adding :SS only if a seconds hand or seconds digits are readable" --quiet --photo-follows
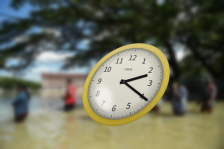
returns 2:20
